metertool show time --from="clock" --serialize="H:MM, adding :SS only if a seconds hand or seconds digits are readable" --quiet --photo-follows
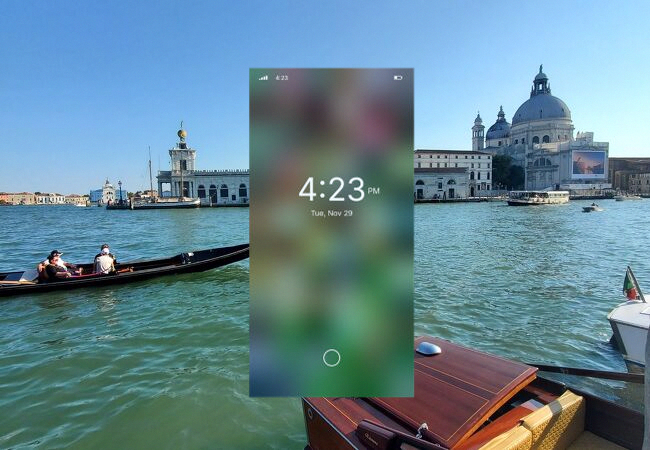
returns 4:23
